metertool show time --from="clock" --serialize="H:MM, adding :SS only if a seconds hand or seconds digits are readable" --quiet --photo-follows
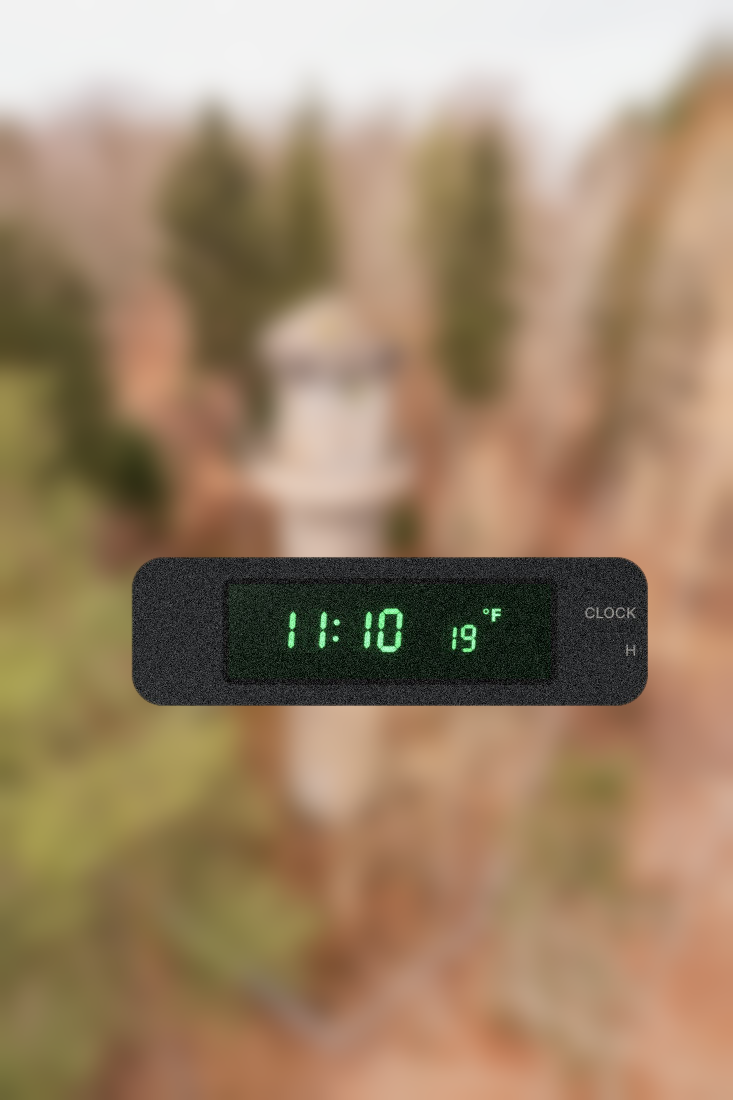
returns 11:10
